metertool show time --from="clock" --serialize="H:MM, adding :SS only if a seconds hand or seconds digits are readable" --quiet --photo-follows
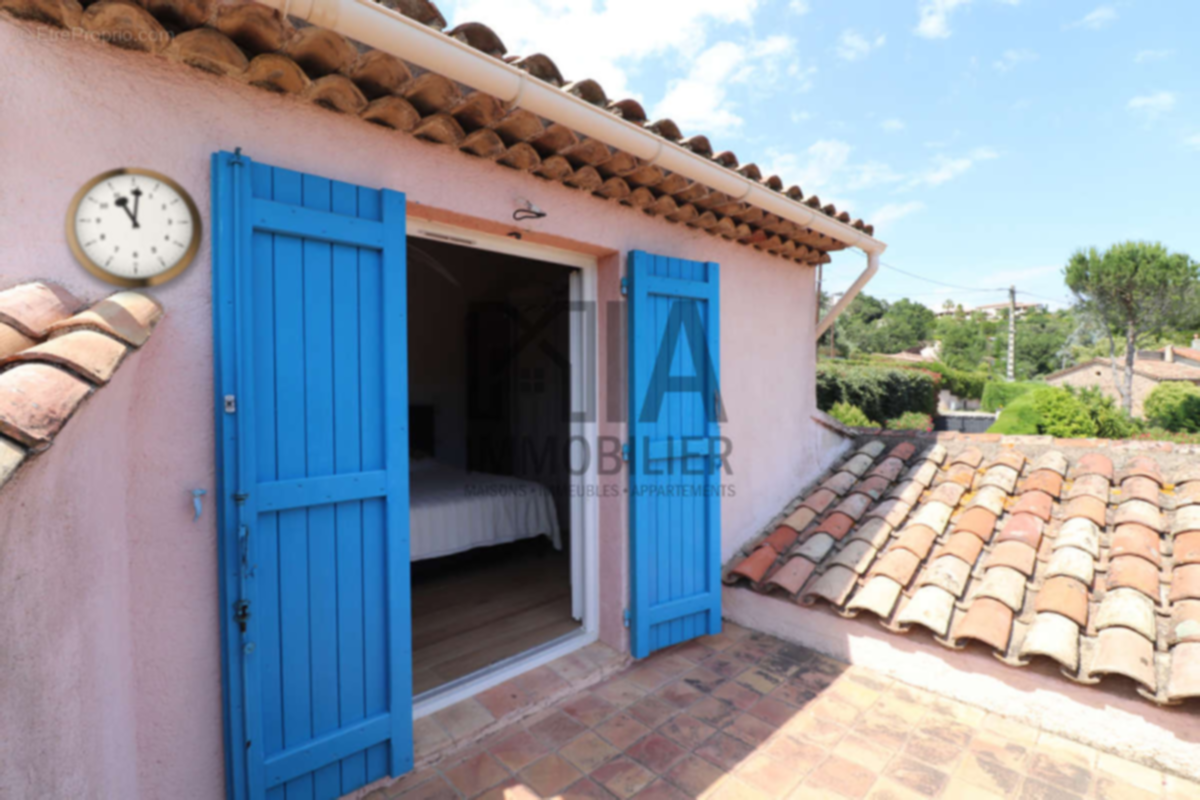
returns 11:01
